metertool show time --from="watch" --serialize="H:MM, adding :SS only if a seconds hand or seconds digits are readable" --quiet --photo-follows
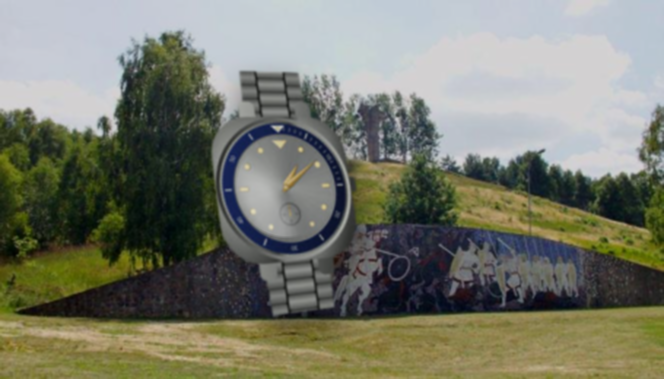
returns 1:09
